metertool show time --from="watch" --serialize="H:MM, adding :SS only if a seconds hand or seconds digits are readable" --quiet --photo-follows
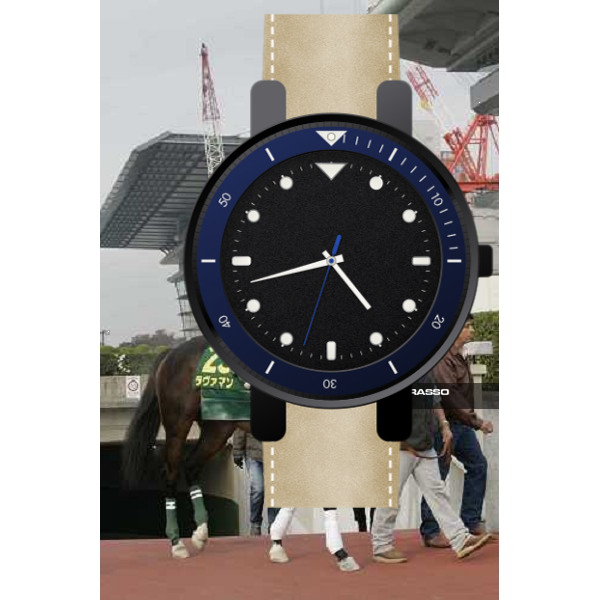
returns 4:42:33
